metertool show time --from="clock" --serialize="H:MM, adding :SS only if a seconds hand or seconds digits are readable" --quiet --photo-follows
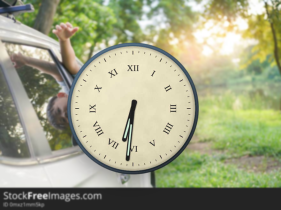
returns 6:31
